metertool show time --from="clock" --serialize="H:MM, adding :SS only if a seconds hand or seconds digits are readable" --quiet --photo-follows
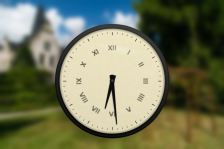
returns 6:29
